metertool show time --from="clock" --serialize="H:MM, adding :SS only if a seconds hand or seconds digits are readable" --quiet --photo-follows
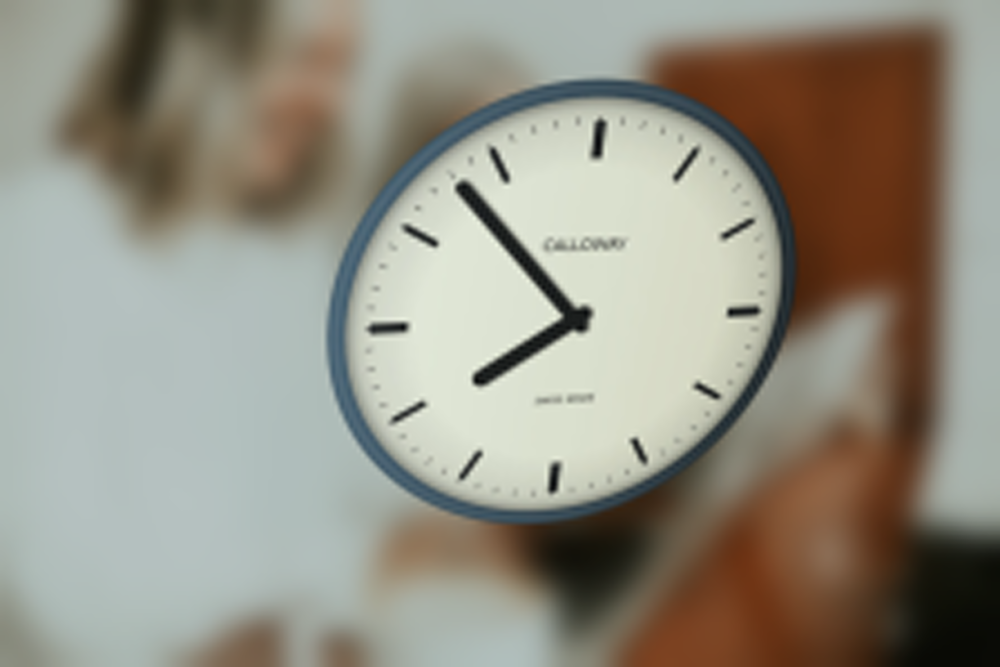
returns 7:53
